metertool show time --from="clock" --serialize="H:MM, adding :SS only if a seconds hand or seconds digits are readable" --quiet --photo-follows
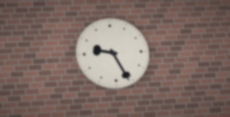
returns 9:26
